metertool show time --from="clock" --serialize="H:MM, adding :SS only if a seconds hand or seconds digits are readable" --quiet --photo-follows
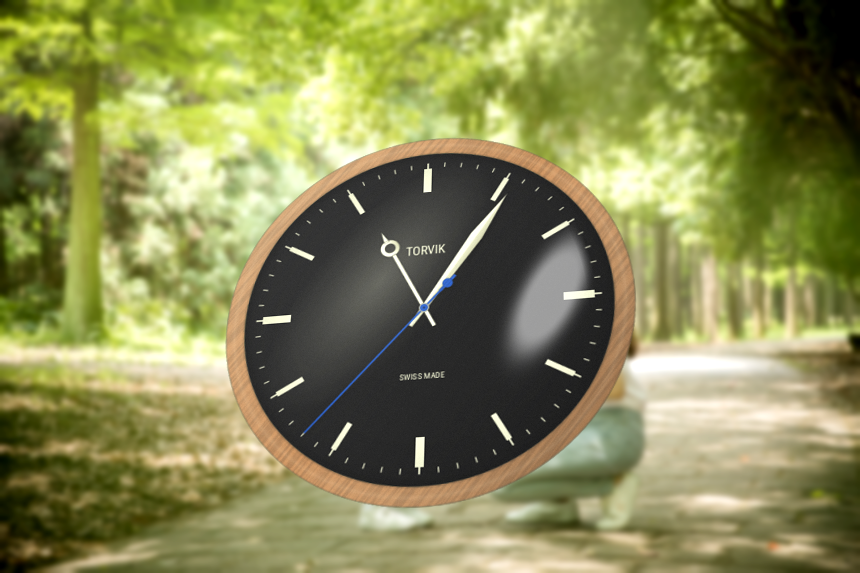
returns 11:05:37
